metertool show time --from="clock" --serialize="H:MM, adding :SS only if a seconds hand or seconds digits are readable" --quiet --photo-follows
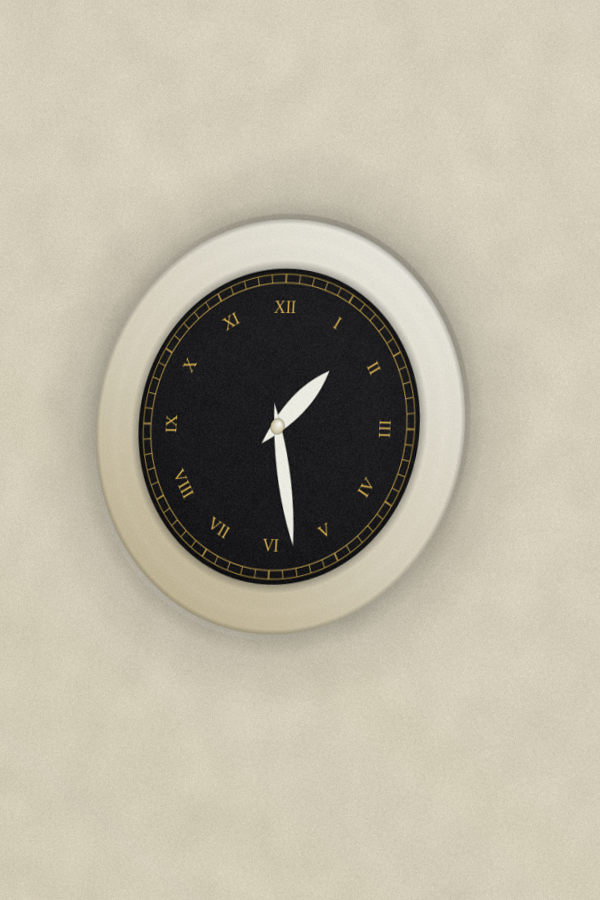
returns 1:28
